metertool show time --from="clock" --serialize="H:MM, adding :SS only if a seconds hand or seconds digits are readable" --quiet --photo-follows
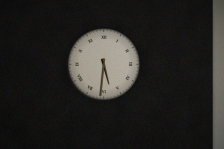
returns 5:31
